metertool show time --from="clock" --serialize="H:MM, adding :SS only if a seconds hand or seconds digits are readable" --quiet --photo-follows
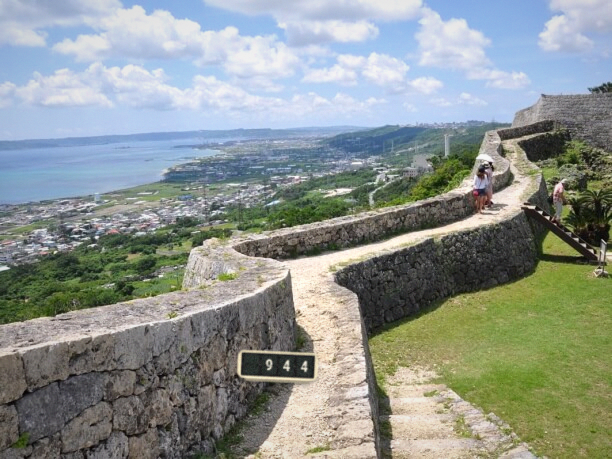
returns 9:44
